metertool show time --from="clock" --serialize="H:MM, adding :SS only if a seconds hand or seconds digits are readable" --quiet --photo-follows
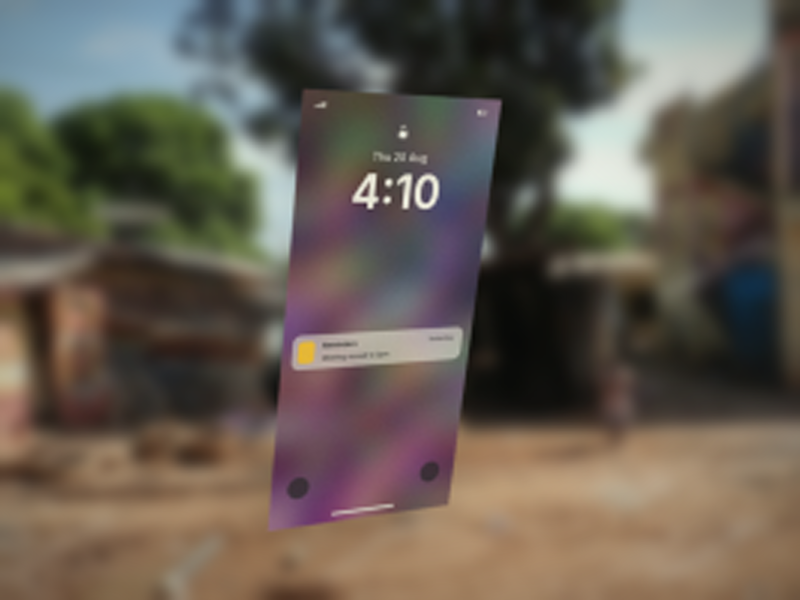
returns 4:10
